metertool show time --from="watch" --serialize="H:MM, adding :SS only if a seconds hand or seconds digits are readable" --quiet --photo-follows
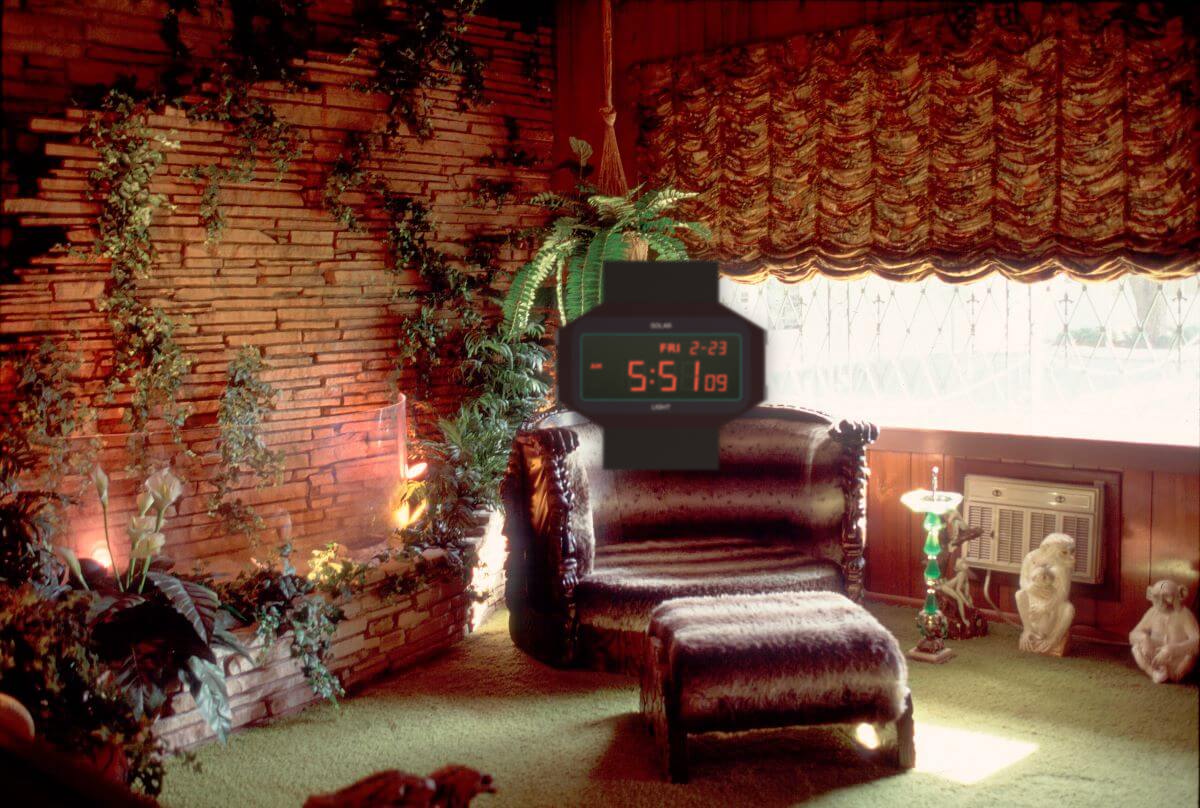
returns 5:51:09
